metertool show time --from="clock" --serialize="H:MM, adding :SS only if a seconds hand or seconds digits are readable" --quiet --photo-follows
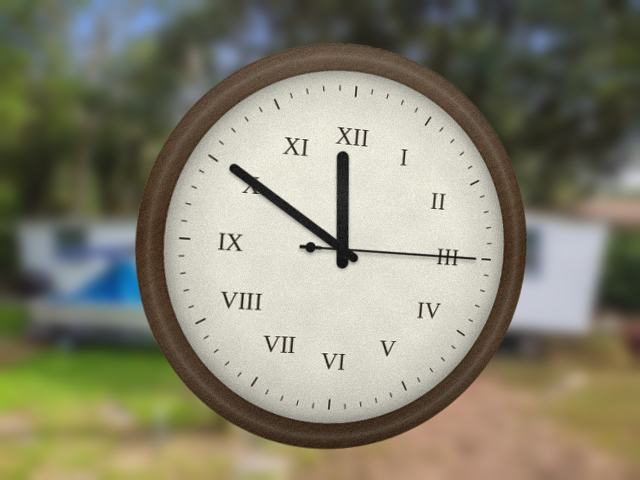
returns 11:50:15
